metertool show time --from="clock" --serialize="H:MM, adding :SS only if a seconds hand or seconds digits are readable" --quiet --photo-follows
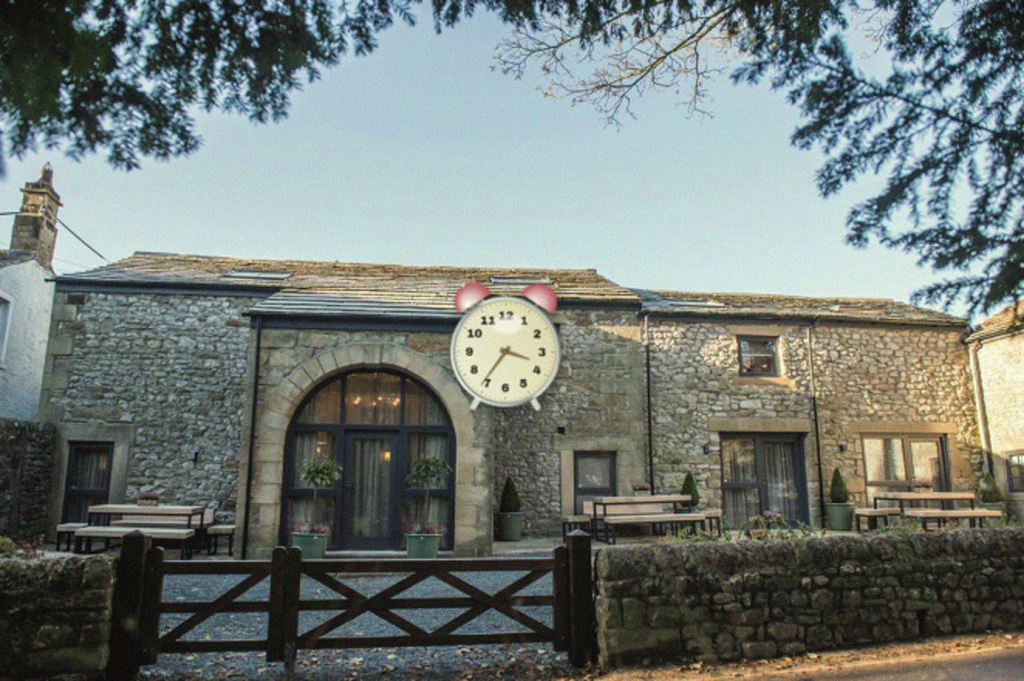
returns 3:36
